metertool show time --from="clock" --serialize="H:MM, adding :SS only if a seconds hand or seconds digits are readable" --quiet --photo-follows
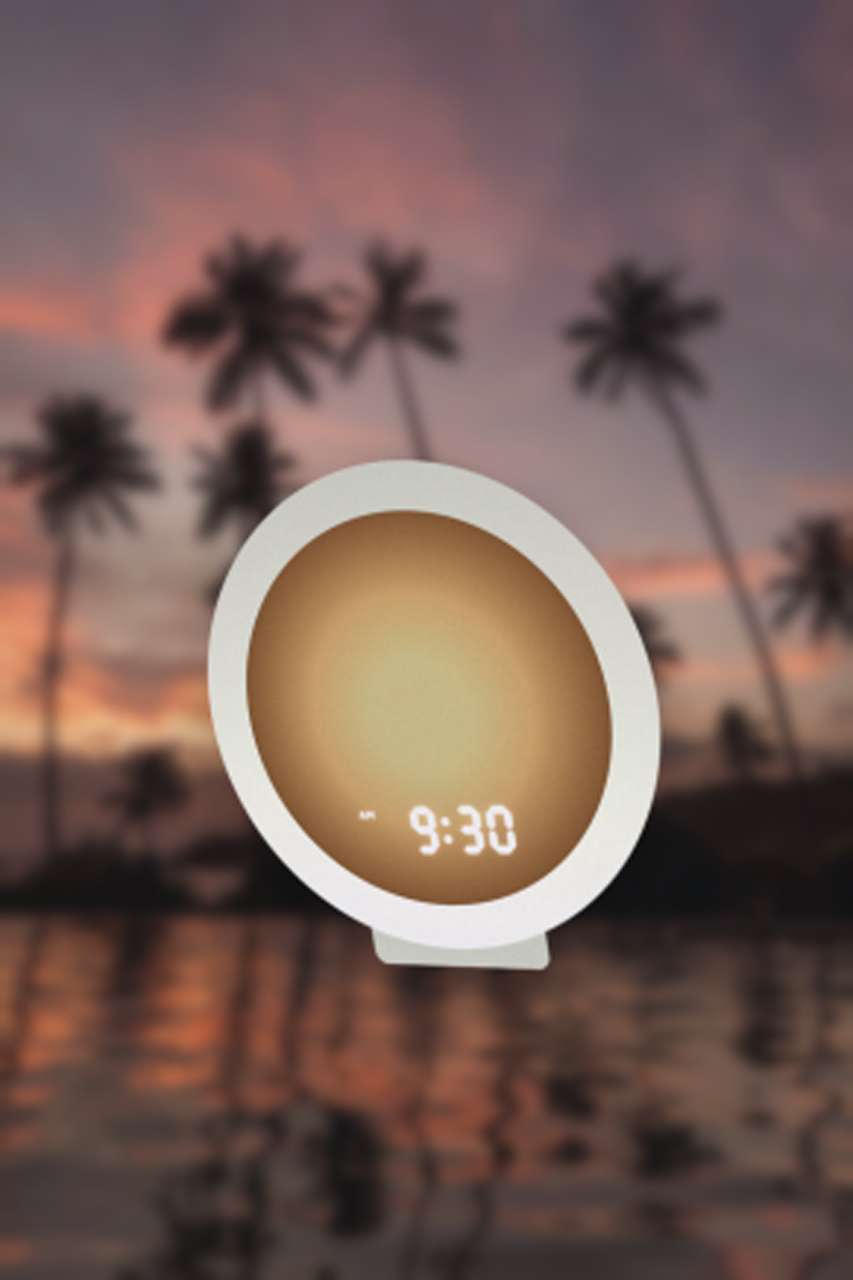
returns 9:30
